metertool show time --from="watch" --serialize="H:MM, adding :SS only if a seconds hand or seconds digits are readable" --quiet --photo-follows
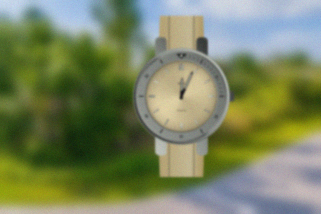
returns 12:04
